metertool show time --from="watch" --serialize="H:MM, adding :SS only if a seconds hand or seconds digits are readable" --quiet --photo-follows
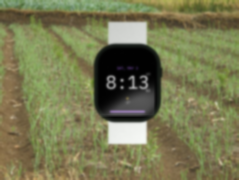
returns 8:13
